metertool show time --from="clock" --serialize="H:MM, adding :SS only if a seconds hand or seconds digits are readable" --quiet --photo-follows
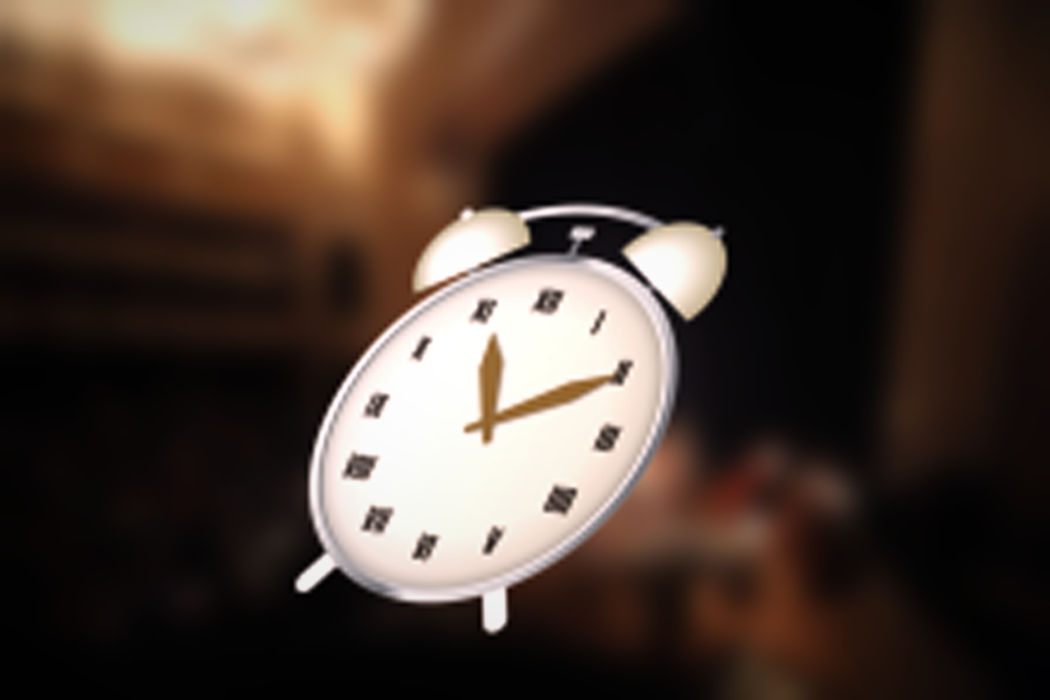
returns 11:10
